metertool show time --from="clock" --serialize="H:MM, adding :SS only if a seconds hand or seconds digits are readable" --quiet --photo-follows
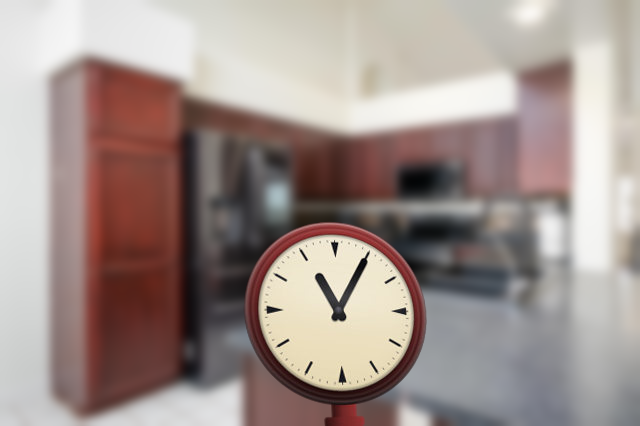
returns 11:05
